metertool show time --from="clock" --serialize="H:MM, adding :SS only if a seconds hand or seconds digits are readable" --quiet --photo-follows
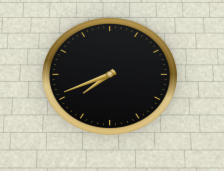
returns 7:41
